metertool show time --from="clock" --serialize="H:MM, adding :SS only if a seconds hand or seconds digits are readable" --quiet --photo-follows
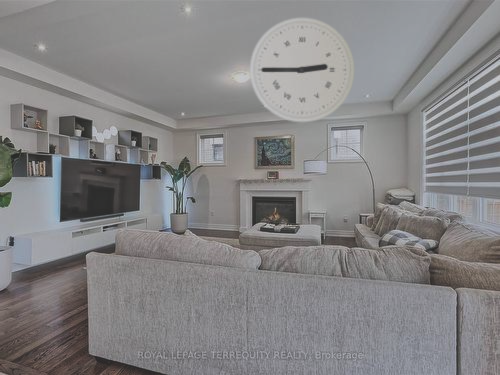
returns 2:45
